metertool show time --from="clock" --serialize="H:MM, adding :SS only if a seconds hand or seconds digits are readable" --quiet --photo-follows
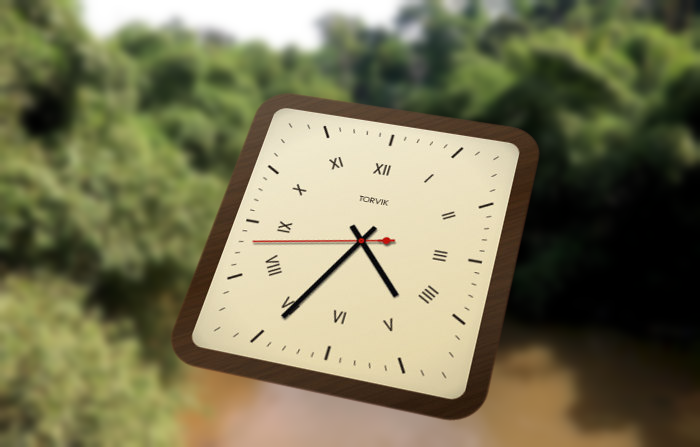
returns 4:34:43
